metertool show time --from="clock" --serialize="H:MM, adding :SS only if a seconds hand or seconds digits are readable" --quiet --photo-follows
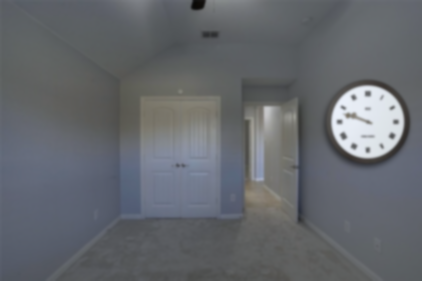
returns 9:48
